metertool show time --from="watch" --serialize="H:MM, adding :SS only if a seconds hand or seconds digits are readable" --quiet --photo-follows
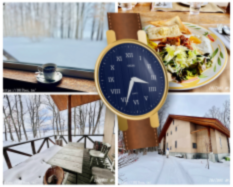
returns 3:34
